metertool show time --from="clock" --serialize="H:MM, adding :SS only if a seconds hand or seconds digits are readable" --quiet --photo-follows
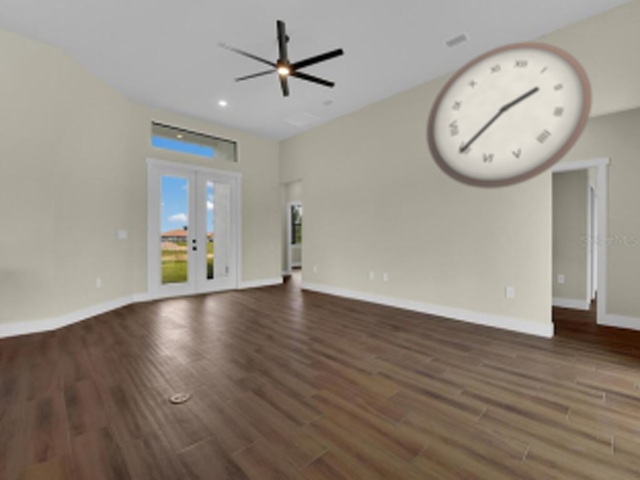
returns 1:35
